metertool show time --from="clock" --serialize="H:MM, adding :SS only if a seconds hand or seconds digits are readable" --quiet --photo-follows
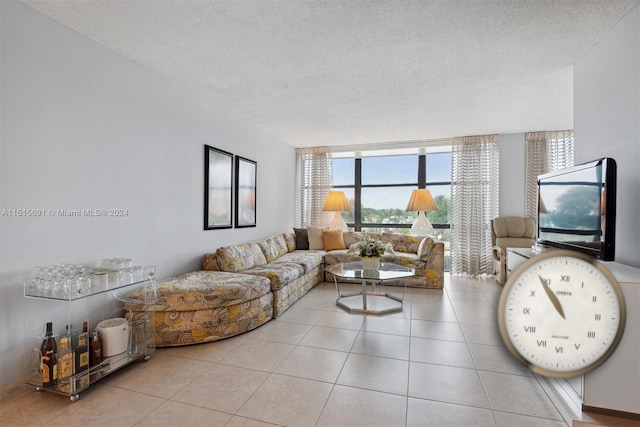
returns 10:54
